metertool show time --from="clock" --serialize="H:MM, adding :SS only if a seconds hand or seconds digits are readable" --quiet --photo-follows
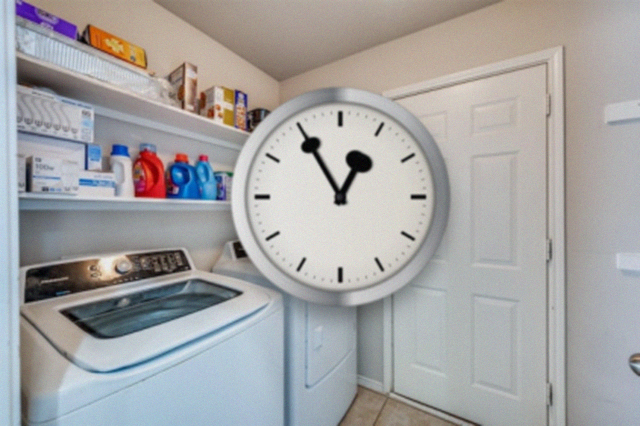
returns 12:55
